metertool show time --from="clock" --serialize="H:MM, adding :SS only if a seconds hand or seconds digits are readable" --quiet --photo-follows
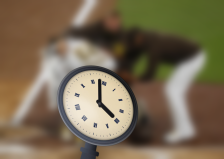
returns 3:58
